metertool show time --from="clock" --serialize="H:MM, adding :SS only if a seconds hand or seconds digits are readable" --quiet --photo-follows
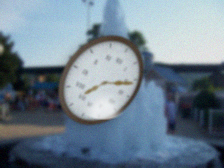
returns 7:11
